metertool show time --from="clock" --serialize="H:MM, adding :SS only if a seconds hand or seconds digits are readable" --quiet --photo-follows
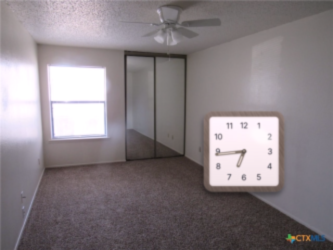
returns 6:44
